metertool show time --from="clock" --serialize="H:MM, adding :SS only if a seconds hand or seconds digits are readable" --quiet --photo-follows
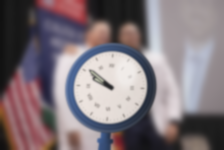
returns 9:51
